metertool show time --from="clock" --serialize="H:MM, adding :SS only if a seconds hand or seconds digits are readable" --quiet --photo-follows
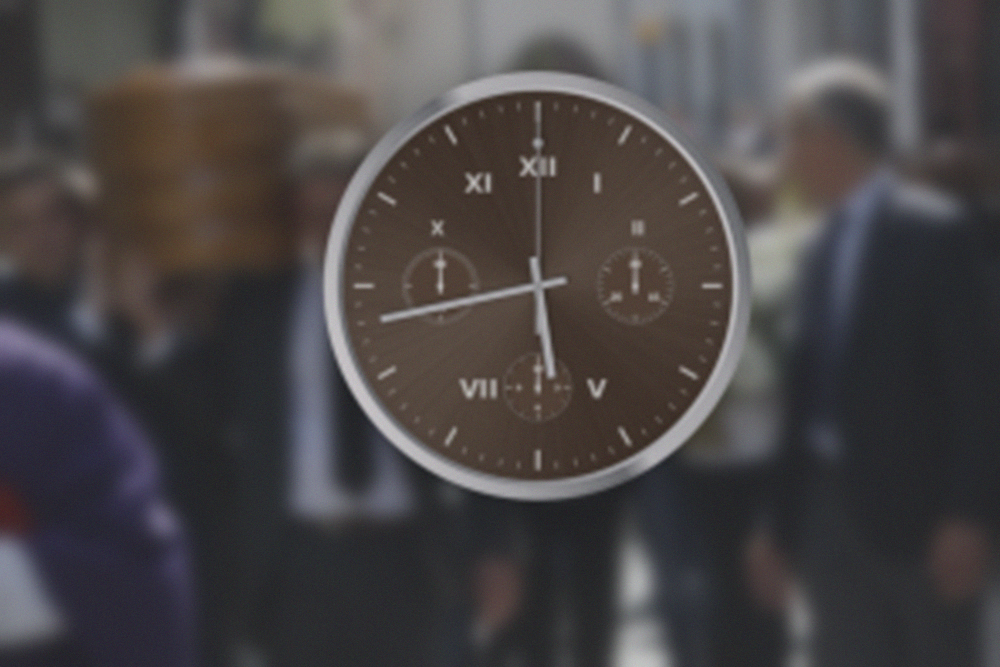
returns 5:43
